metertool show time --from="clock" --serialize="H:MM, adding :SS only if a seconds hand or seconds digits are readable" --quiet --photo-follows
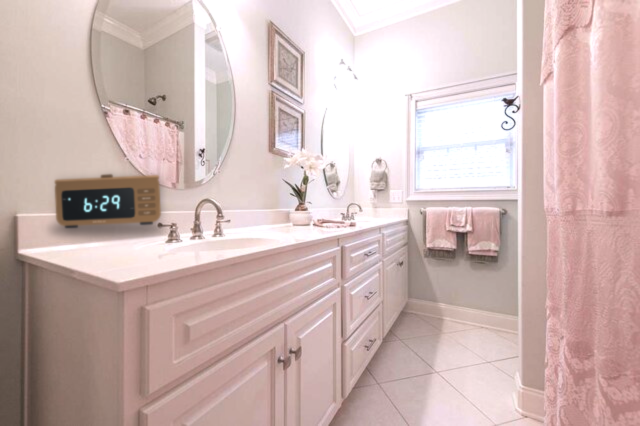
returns 6:29
